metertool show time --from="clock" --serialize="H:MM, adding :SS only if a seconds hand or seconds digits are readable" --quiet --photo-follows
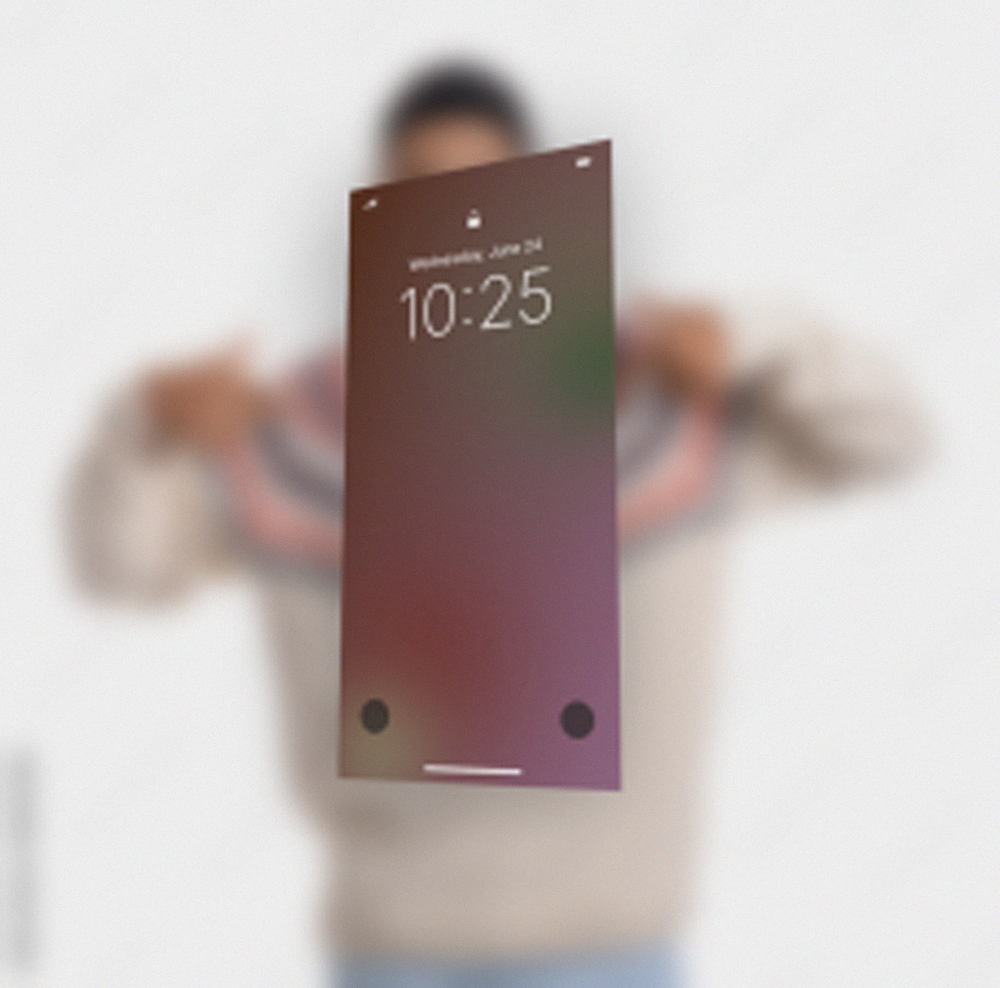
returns 10:25
